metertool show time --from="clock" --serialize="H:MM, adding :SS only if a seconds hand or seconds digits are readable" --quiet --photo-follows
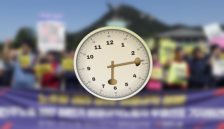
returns 6:14
